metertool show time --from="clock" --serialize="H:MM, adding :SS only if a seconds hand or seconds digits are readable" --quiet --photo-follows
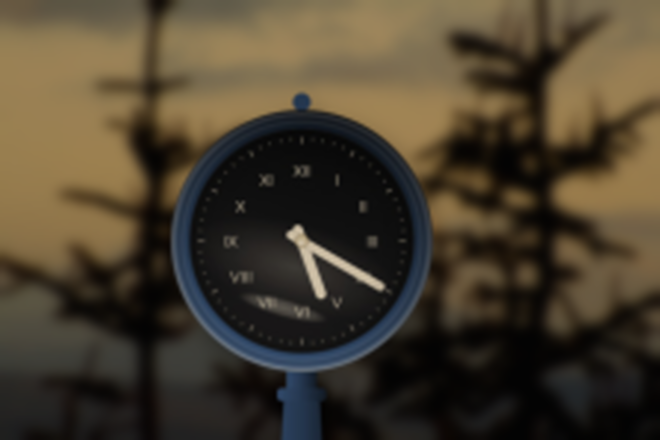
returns 5:20
